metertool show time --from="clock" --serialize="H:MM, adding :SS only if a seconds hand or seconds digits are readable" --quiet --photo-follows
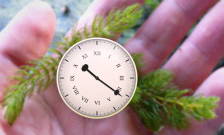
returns 10:21
